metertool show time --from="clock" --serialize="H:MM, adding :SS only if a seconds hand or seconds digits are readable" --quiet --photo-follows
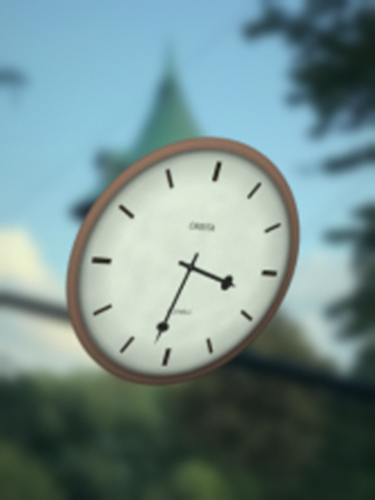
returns 3:32
